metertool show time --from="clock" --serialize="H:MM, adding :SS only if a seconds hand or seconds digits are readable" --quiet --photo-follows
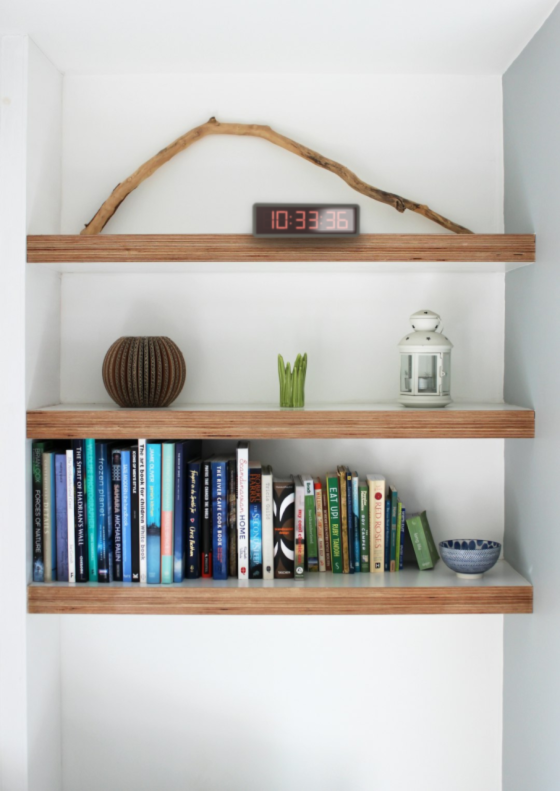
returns 10:33:36
